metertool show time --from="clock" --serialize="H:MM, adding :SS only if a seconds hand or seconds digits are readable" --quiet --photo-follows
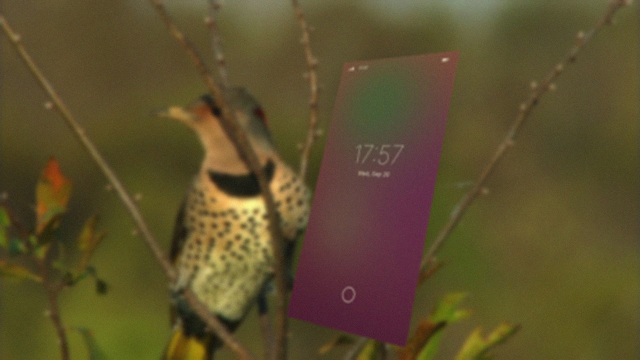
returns 17:57
